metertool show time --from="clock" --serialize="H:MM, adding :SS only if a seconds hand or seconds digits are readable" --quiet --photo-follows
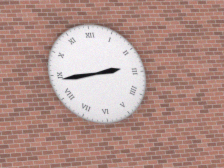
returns 2:44
